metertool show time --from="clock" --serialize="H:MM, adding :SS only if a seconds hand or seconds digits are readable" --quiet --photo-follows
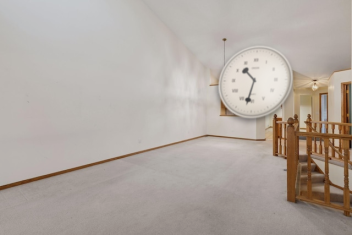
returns 10:32
